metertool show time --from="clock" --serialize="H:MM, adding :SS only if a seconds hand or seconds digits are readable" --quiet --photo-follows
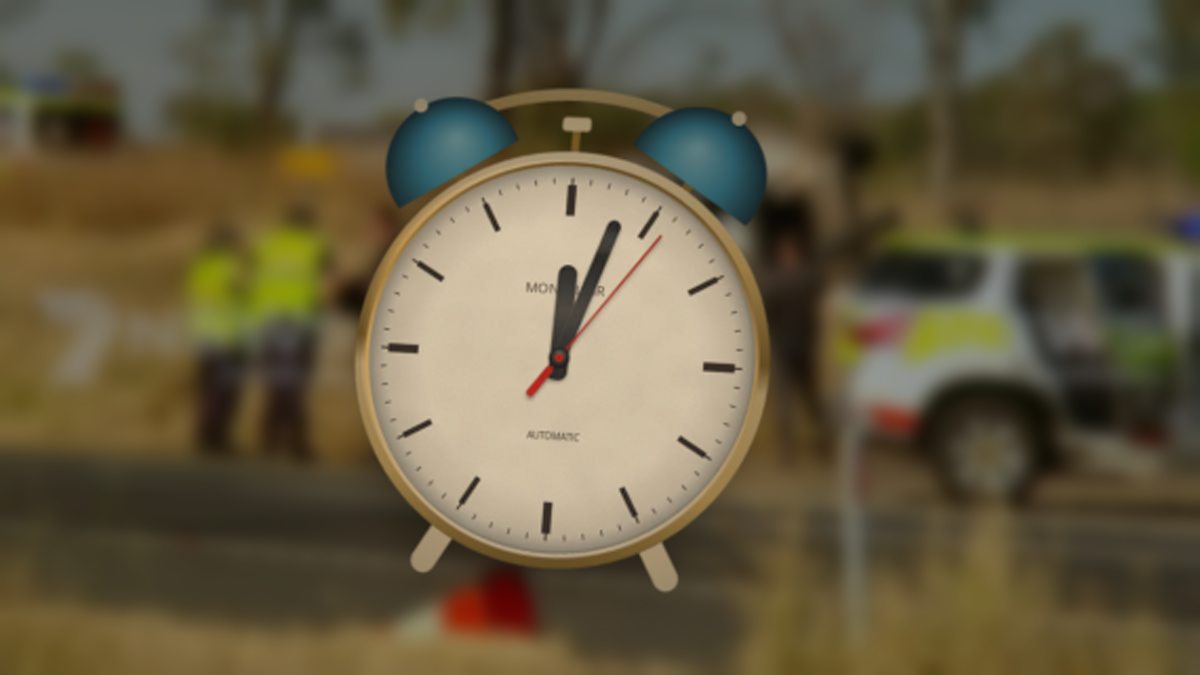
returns 12:03:06
